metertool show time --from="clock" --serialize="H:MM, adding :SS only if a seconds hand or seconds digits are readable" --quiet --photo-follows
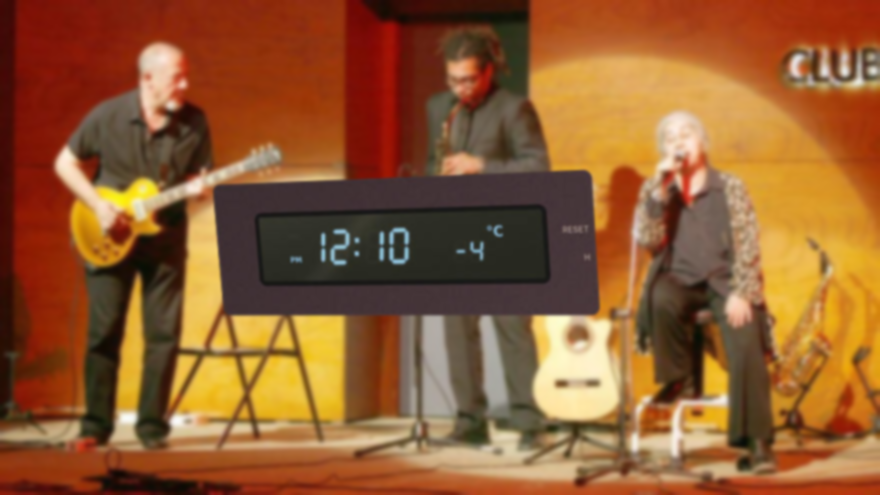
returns 12:10
